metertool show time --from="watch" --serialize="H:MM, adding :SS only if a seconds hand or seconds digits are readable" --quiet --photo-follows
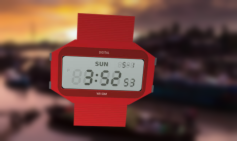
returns 3:52:53
